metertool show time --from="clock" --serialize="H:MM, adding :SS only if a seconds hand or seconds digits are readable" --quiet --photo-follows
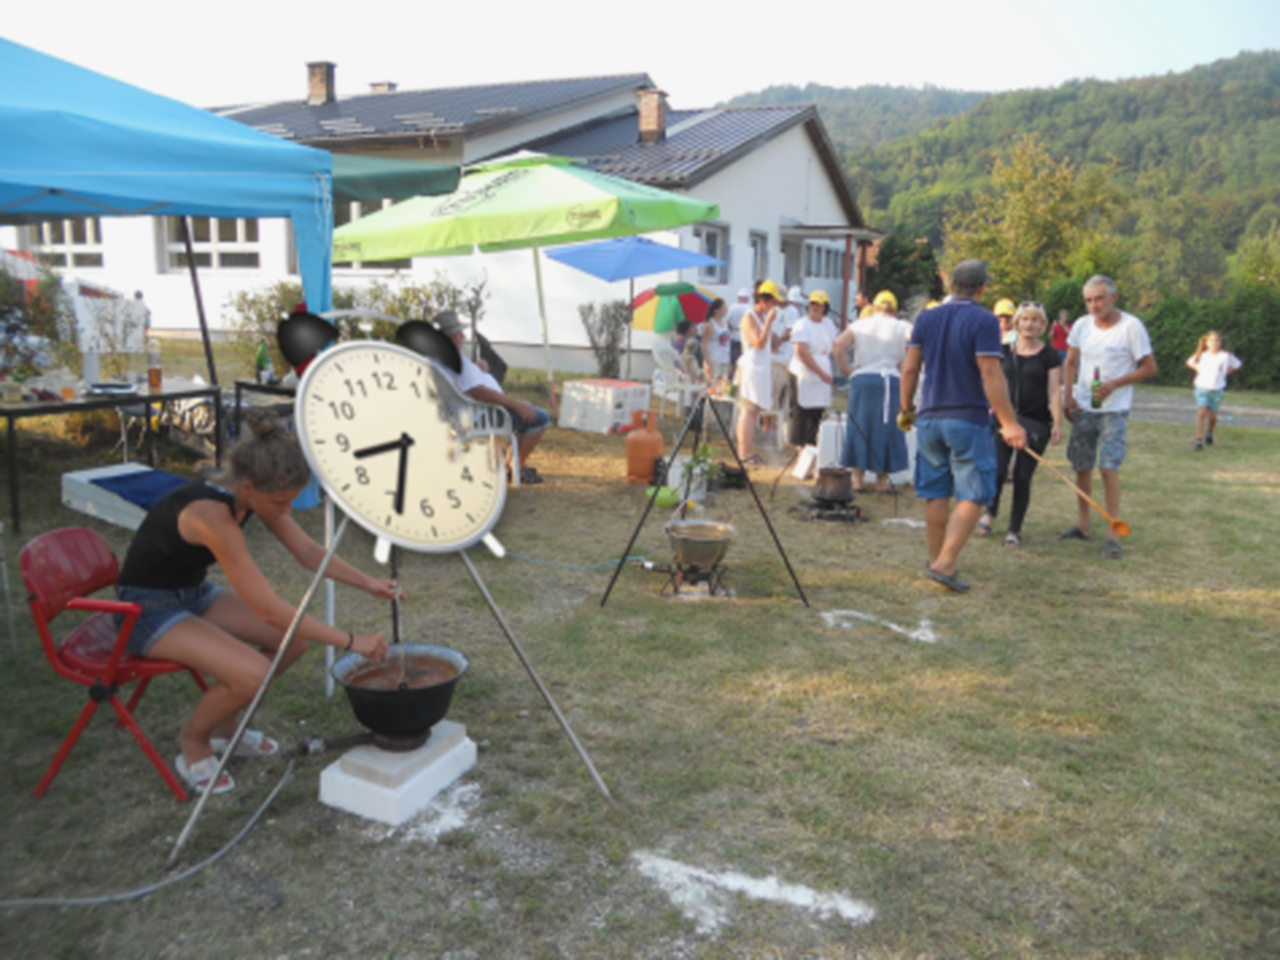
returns 8:34
